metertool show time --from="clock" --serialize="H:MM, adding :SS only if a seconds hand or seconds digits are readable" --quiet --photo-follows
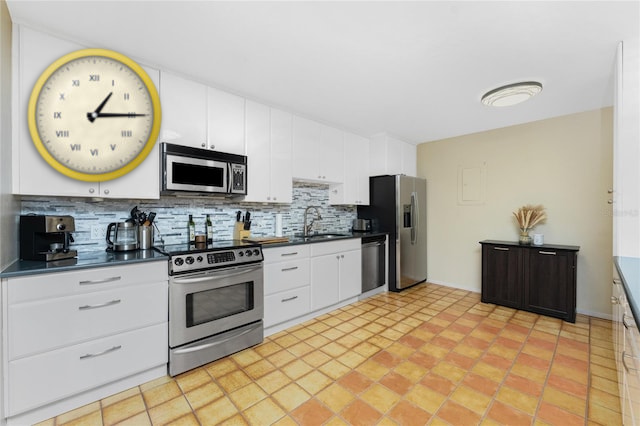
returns 1:15
